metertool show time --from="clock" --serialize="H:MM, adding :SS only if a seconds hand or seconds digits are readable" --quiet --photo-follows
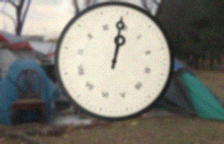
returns 11:59
